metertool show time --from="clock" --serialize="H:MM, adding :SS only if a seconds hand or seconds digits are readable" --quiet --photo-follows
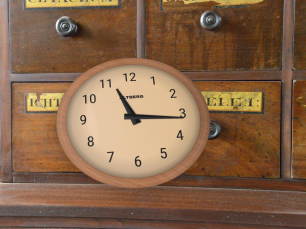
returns 11:16
